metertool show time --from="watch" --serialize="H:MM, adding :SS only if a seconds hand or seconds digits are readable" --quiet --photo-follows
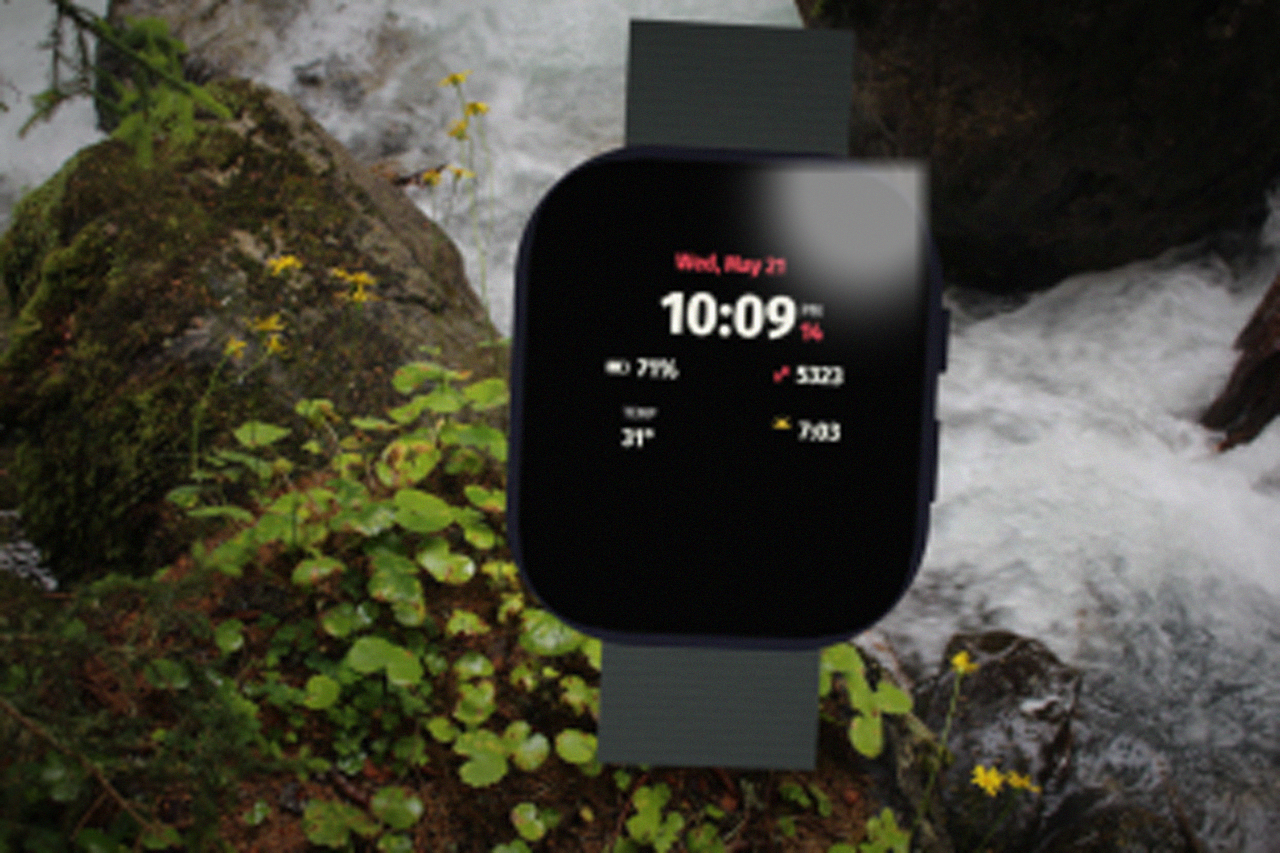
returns 10:09
